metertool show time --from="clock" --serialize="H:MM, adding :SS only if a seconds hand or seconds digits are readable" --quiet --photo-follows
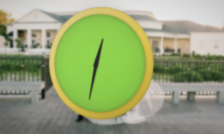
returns 12:32
